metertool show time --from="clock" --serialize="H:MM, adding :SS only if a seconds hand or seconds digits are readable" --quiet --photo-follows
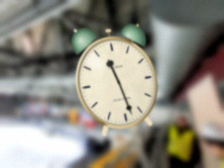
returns 11:28
